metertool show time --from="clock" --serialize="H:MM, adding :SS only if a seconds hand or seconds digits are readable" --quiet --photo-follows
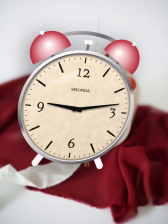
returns 9:13
